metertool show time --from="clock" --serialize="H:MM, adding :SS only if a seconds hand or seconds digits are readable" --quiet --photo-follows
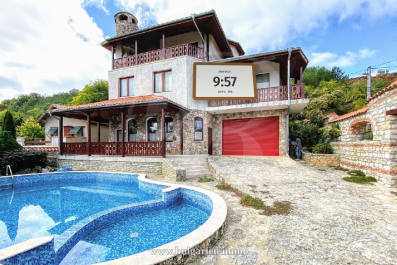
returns 9:57
